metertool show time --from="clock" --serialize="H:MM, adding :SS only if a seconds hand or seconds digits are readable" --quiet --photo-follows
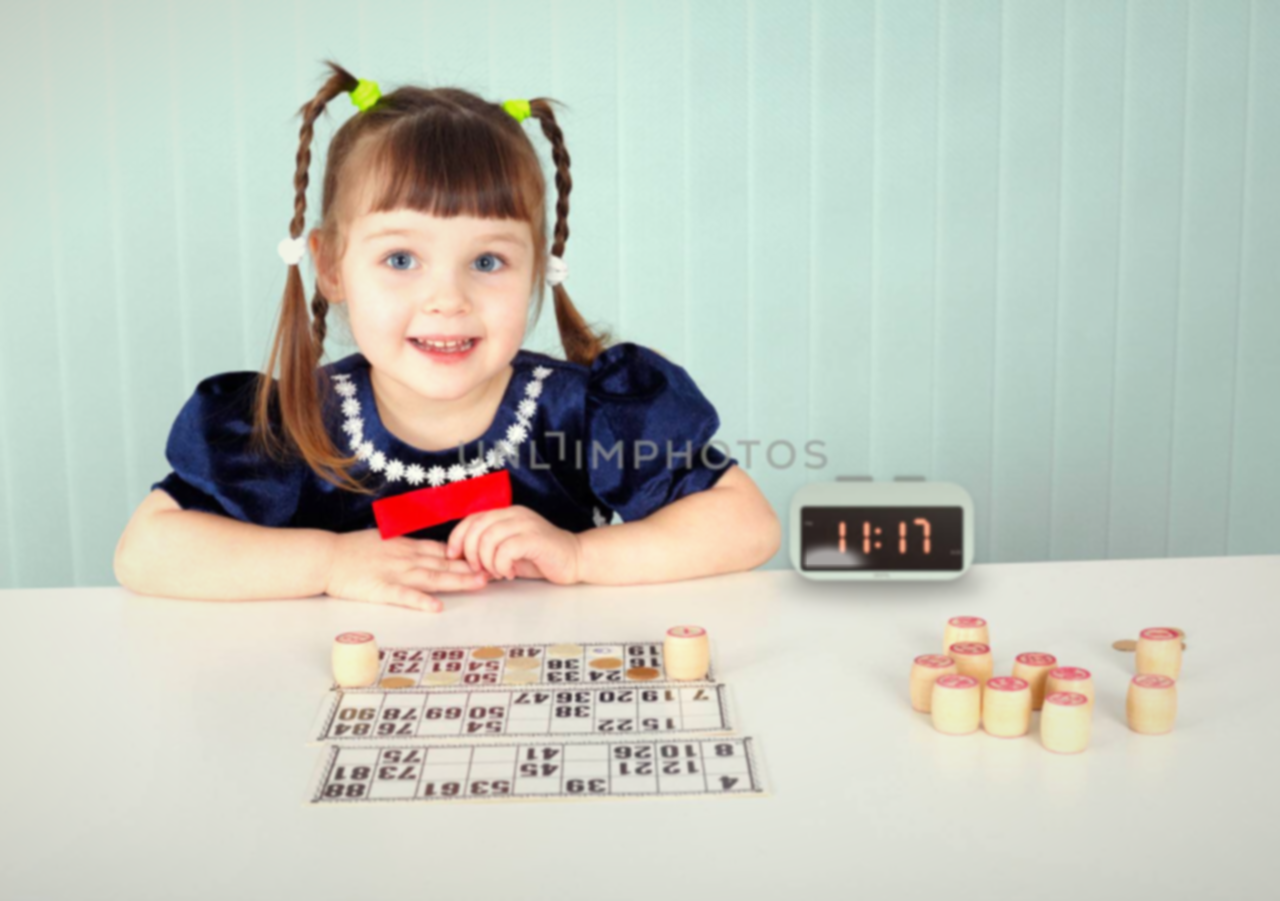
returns 11:17
